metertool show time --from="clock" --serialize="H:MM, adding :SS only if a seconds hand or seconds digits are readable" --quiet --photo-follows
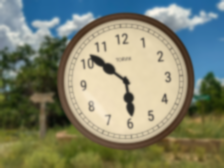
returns 5:52
